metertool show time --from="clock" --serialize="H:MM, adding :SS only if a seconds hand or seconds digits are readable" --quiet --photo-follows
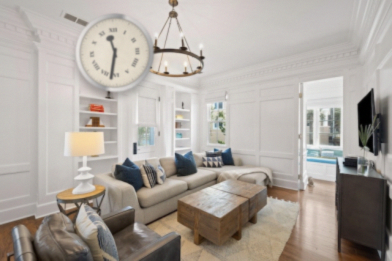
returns 11:32
